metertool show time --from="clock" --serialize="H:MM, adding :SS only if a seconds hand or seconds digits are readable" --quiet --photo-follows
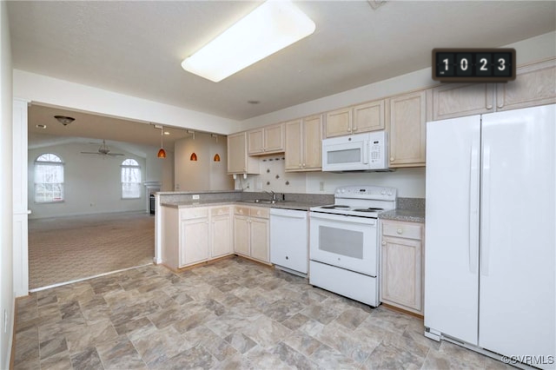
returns 10:23
